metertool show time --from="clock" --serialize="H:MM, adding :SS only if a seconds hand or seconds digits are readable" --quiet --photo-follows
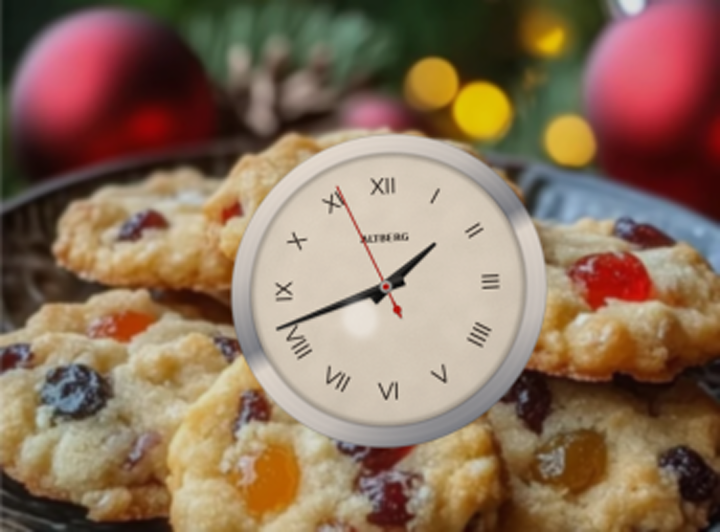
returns 1:41:56
